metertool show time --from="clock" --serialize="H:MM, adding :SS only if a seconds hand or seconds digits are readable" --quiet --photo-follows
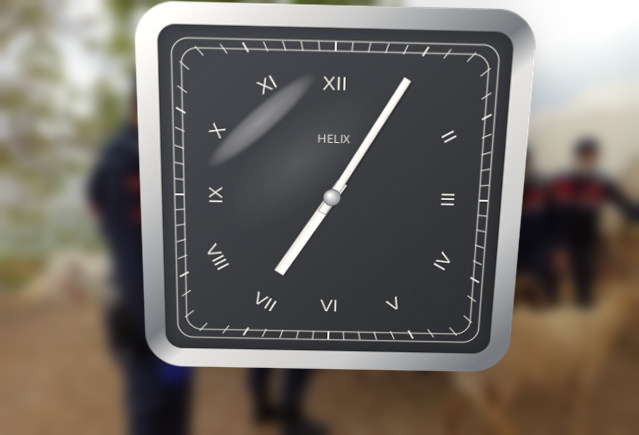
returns 7:05
